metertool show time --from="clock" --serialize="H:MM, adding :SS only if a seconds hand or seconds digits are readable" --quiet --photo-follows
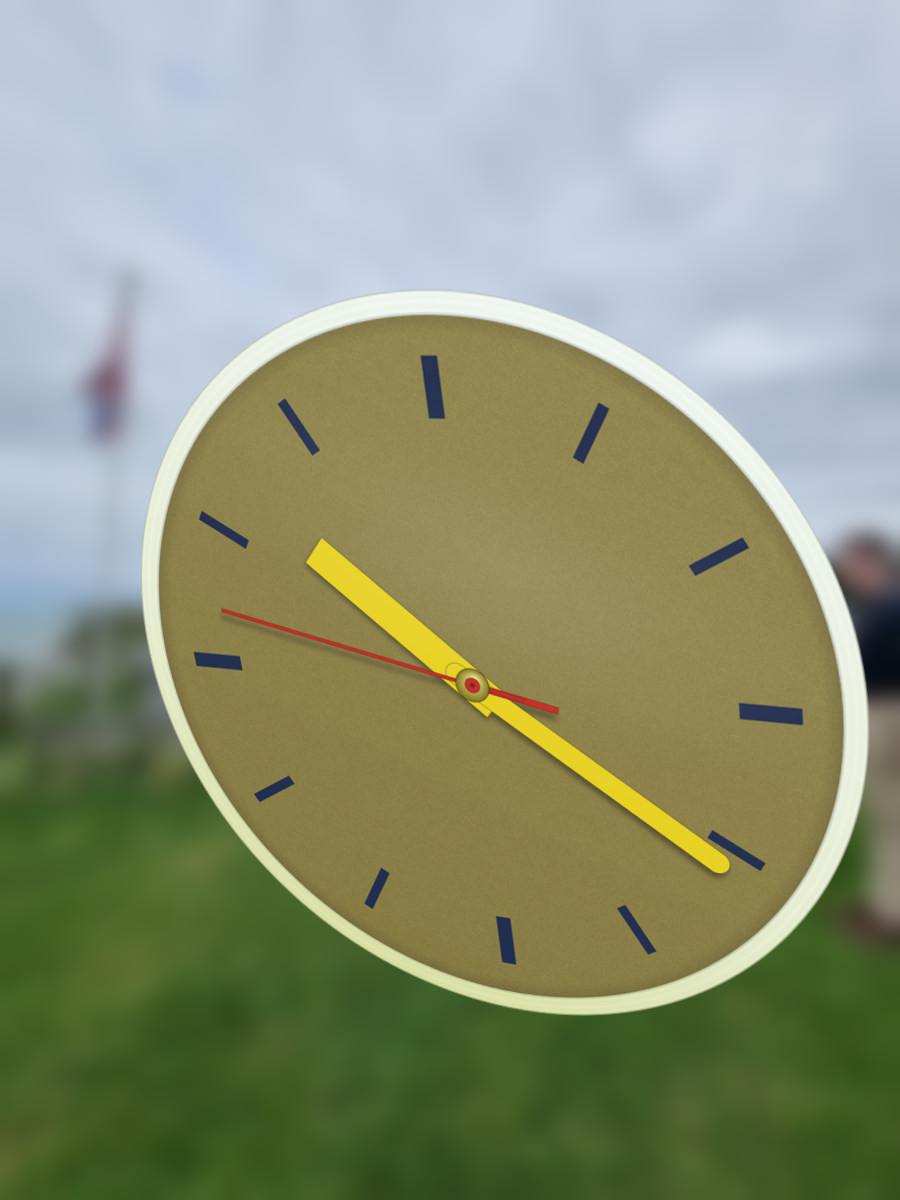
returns 10:20:47
